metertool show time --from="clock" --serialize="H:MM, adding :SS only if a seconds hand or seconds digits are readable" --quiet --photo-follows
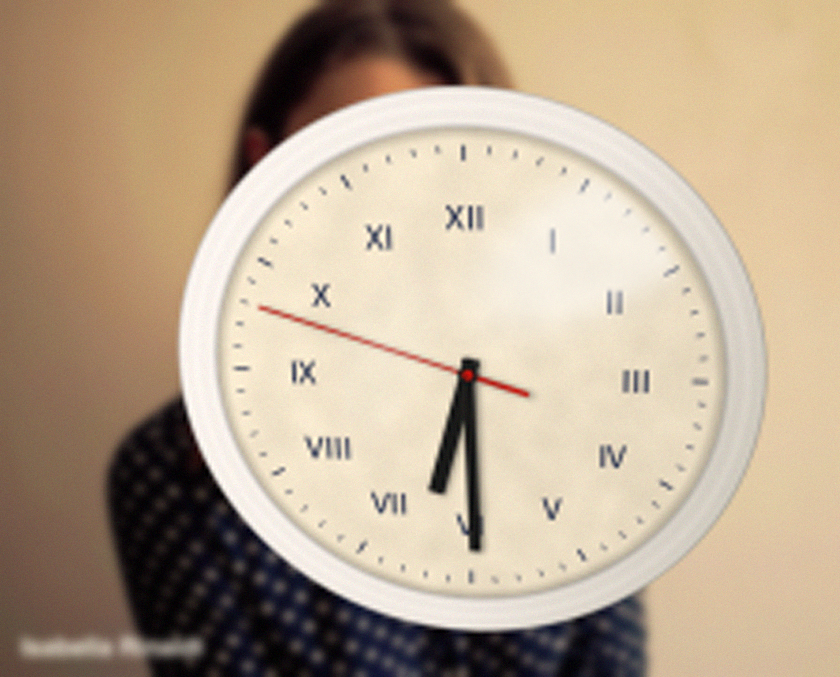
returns 6:29:48
